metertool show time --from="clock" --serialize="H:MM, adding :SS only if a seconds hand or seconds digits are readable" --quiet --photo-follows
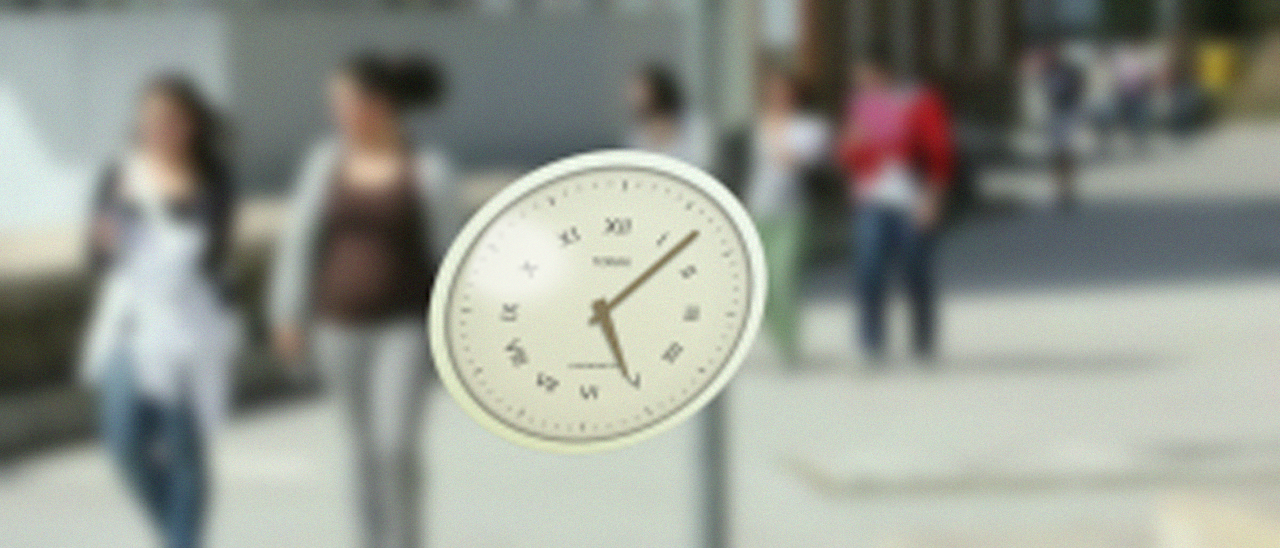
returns 5:07
